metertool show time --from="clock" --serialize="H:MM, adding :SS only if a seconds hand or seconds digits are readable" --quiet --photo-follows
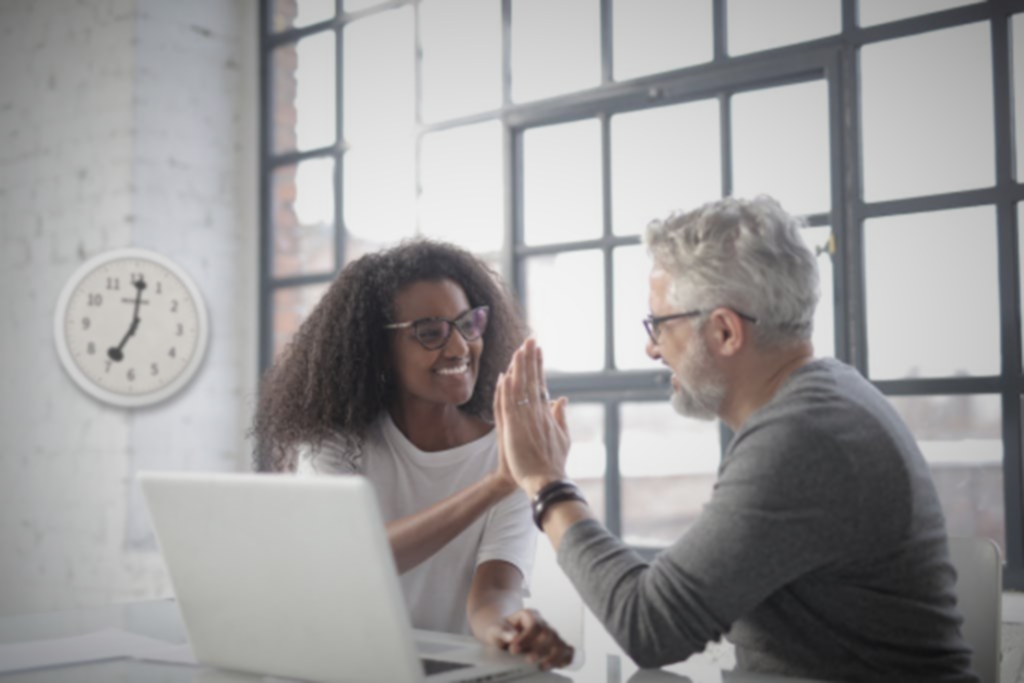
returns 7:01
